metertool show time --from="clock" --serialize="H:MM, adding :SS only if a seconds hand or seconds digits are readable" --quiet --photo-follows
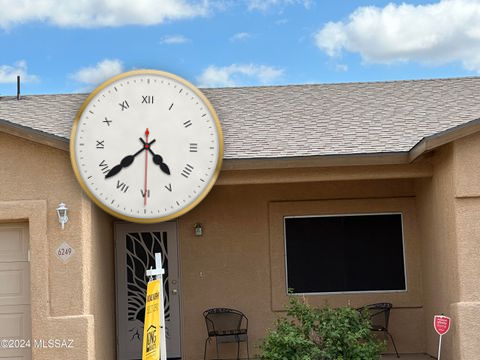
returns 4:38:30
